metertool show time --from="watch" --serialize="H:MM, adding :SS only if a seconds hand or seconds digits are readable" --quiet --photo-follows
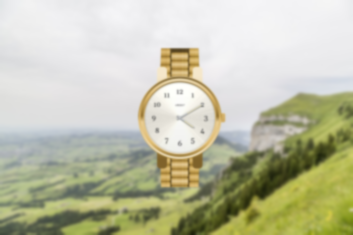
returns 4:10
